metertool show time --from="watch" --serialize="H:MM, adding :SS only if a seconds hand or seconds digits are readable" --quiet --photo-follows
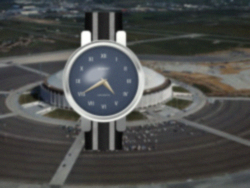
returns 4:40
